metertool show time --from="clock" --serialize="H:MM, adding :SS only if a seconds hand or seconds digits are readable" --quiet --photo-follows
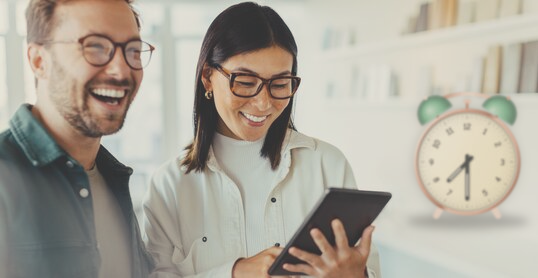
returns 7:30
